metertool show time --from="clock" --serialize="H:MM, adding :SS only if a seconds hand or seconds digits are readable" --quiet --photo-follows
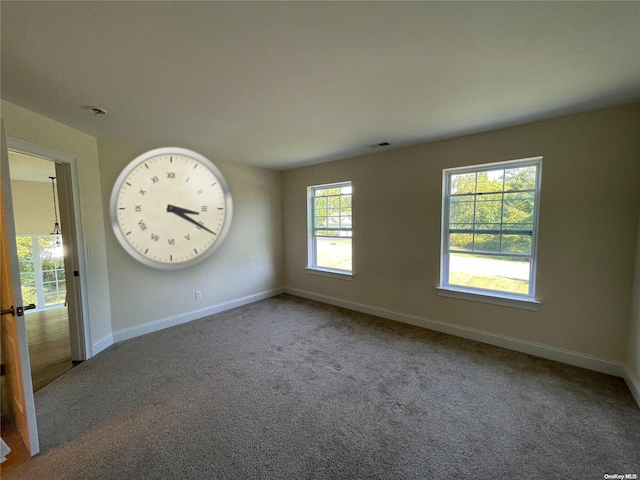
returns 3:20
